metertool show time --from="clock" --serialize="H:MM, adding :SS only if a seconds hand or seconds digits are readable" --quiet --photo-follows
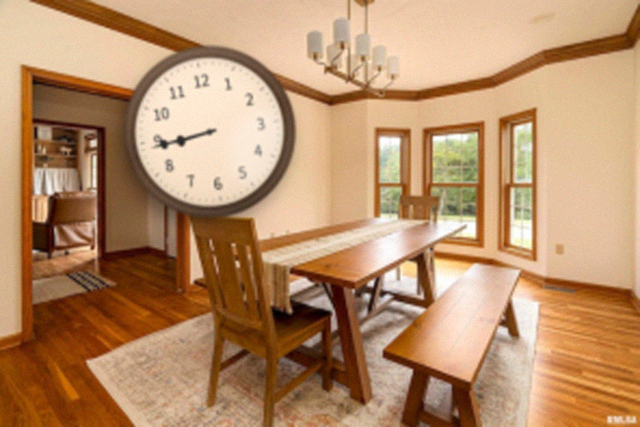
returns 8:44
